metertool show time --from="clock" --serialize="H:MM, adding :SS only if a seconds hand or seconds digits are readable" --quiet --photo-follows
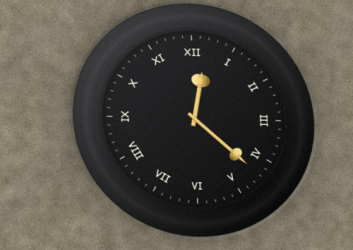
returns 12:22
